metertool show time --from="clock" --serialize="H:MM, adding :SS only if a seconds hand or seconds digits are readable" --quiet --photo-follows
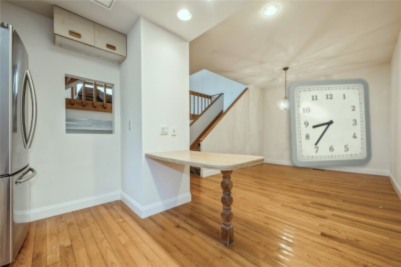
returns 8:36
